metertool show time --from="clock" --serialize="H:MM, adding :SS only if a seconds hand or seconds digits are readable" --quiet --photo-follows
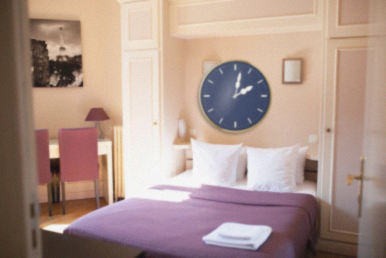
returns 2:02
